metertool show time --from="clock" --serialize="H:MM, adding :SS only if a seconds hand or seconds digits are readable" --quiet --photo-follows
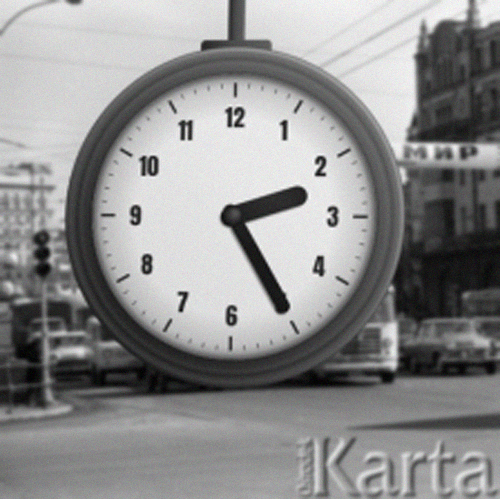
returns 2:25
